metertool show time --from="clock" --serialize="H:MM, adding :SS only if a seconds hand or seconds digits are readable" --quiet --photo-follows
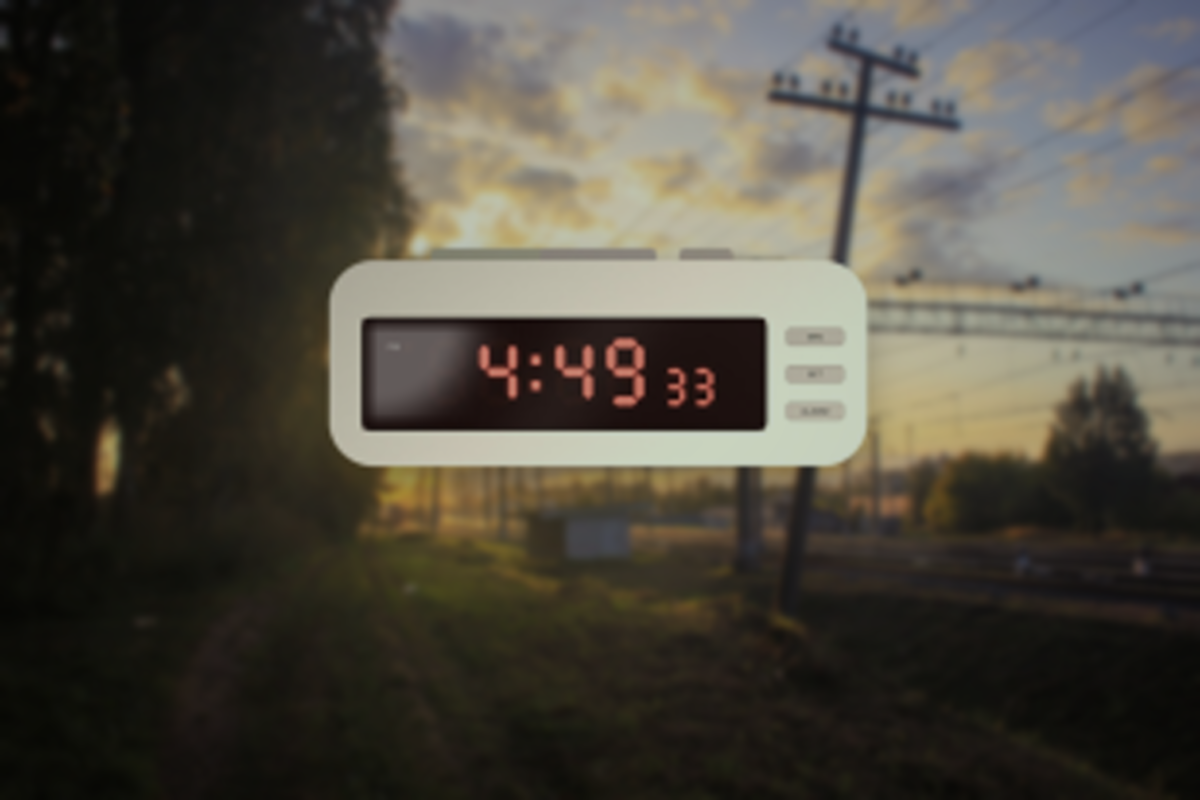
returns 4:49:33
